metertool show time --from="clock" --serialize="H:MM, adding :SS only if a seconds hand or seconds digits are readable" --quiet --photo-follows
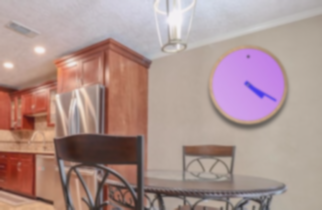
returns 4:20
